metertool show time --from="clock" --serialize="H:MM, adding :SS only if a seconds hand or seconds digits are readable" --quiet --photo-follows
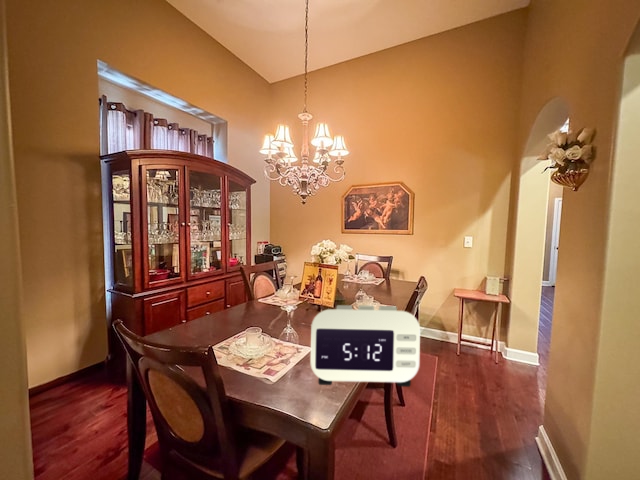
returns 5:12
